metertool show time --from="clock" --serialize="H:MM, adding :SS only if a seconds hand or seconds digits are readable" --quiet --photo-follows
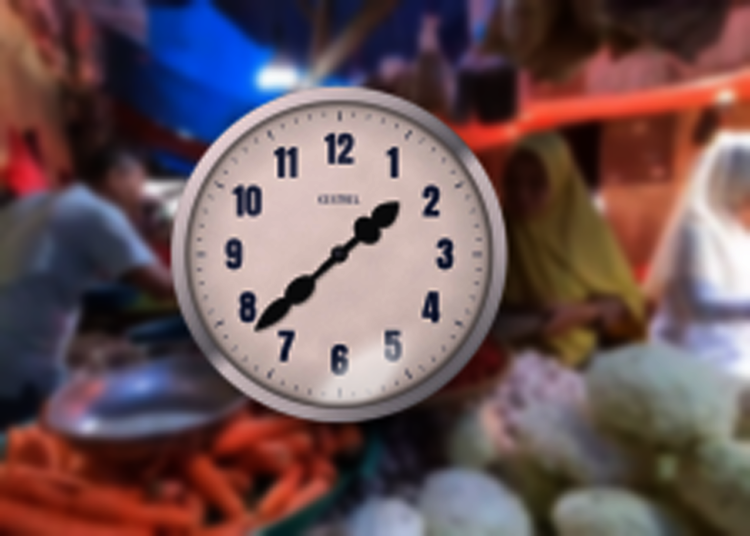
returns 1:38
